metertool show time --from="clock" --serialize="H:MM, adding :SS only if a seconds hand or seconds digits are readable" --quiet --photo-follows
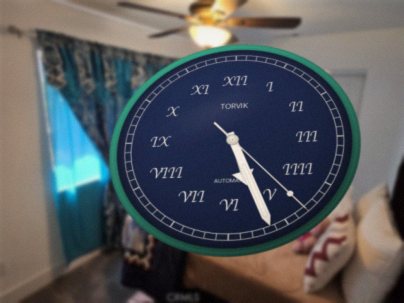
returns 5:26:23
